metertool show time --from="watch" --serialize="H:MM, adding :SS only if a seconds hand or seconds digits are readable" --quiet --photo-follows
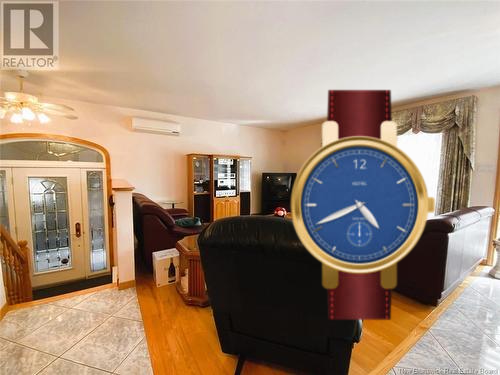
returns 4:41
